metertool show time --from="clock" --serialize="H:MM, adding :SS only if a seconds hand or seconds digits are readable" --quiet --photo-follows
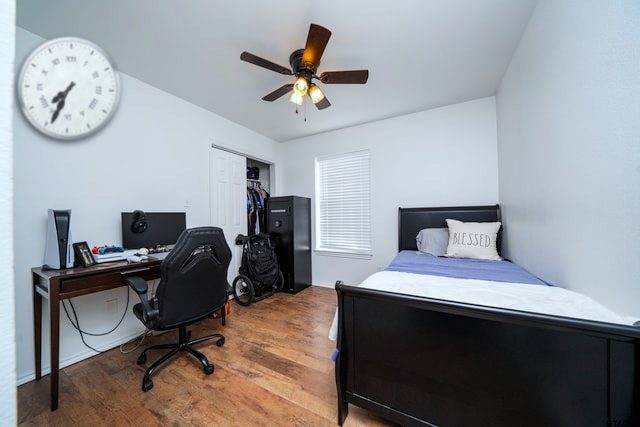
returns 7:34
